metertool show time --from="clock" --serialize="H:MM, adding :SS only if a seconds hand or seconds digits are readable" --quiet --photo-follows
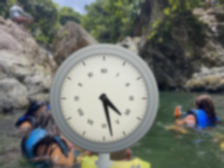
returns 4:28
